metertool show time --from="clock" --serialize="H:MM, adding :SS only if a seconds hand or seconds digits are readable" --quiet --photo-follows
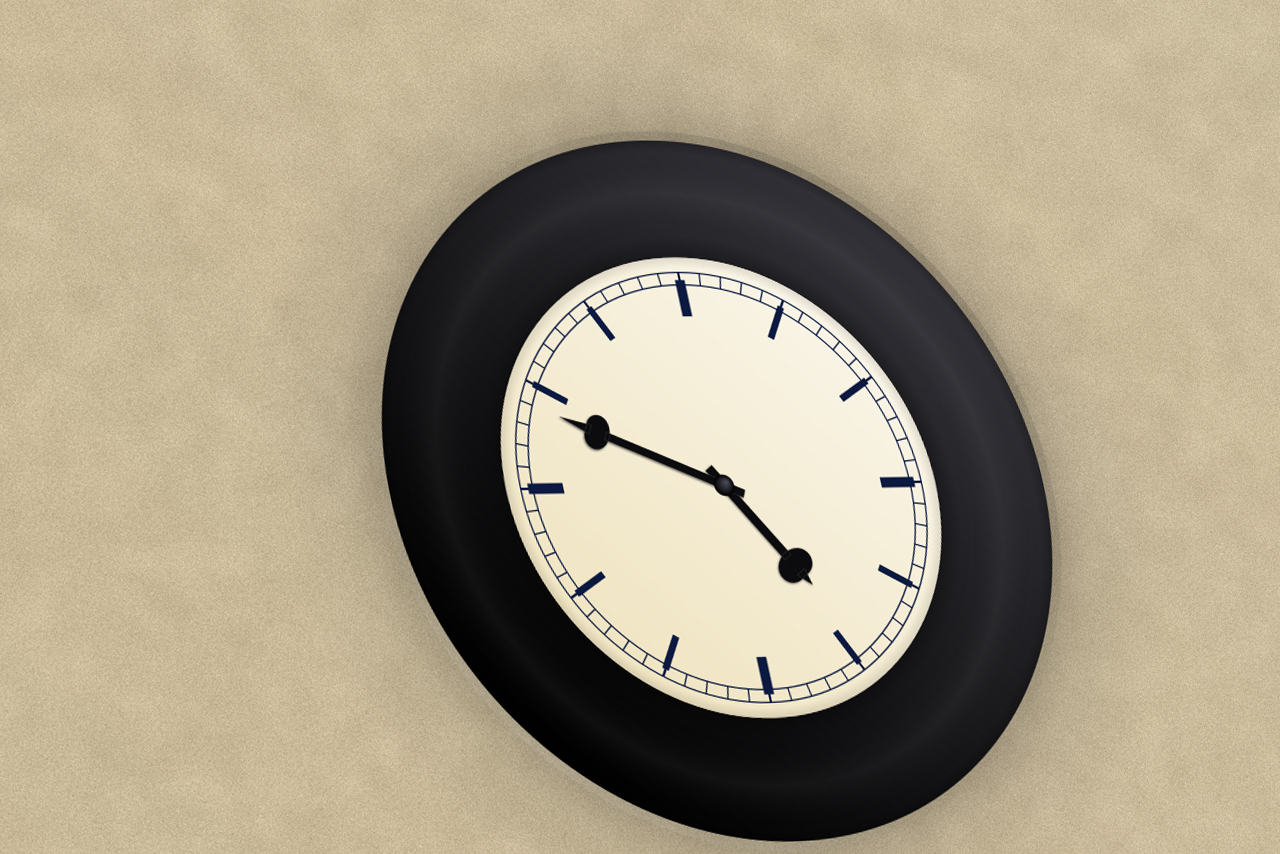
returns 4:49
